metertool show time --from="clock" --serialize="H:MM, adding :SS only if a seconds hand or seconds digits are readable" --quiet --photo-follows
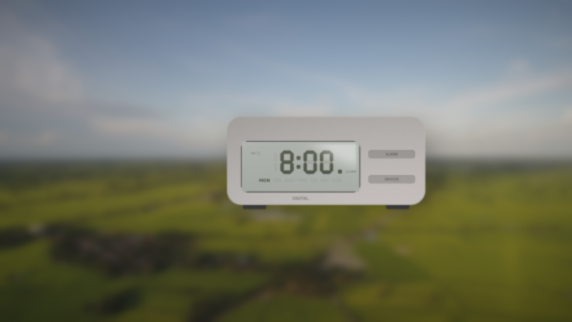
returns 8:00
